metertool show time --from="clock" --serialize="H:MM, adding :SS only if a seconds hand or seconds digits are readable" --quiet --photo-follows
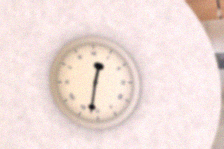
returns 12:32
